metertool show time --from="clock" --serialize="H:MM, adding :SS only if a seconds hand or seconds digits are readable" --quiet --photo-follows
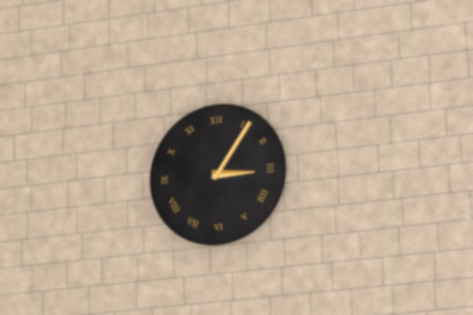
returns 3:06
